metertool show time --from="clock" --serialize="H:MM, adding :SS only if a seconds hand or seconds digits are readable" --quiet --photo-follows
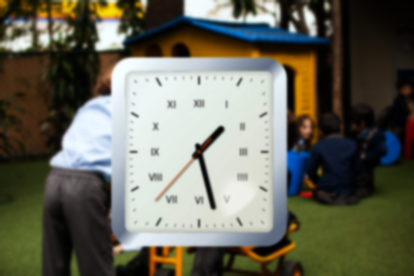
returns 1:27:37
